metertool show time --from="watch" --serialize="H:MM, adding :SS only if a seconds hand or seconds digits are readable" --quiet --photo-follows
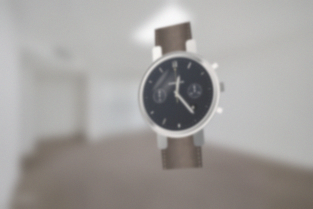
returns 12:24
